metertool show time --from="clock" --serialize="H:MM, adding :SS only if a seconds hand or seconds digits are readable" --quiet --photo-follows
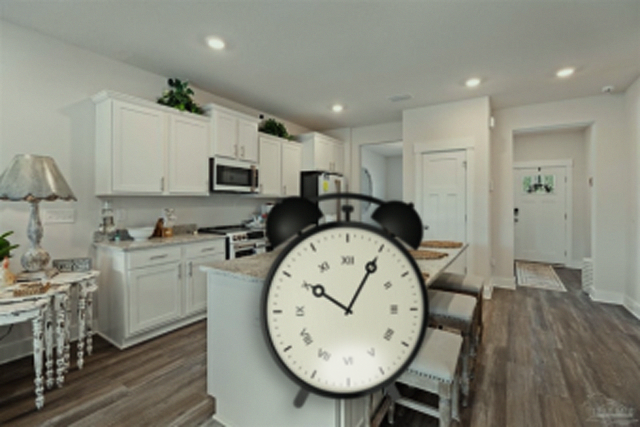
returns 10:05
